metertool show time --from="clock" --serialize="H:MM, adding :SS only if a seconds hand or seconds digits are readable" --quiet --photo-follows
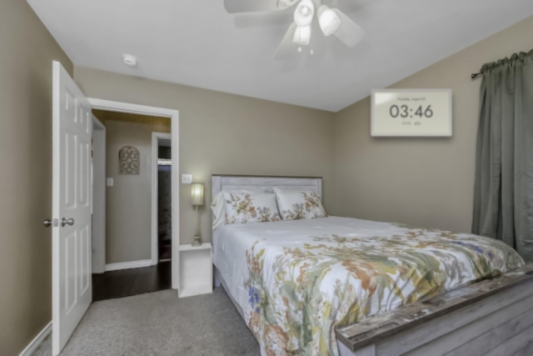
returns 3:46
